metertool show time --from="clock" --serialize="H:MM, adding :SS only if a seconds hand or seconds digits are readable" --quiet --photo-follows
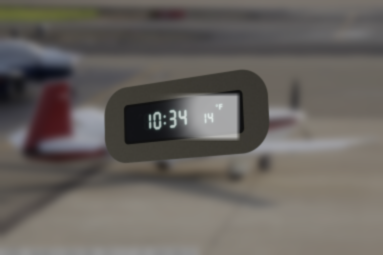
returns 10:34
